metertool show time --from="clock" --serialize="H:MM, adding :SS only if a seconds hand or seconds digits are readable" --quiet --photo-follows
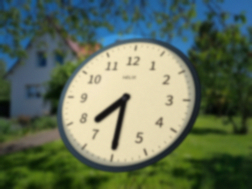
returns 7:30
